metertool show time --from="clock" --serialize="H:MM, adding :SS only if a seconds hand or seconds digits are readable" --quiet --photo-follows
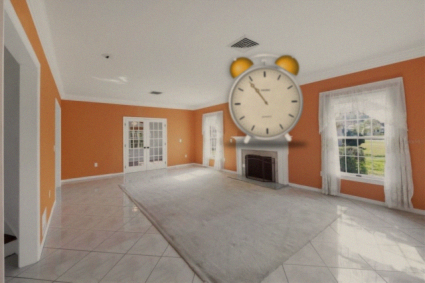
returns 10:54
